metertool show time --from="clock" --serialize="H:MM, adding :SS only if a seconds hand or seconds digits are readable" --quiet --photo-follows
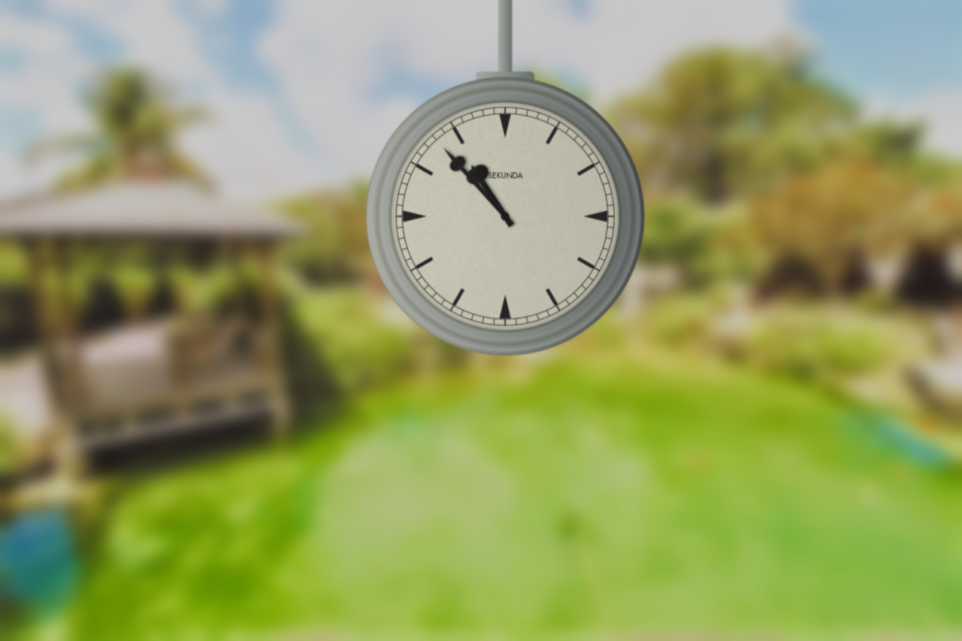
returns 10:53
